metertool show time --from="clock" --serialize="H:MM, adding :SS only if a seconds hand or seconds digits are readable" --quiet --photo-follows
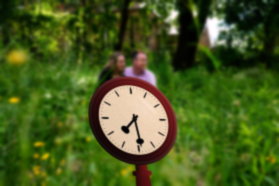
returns 7:29
